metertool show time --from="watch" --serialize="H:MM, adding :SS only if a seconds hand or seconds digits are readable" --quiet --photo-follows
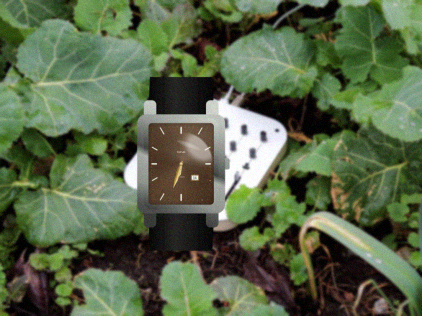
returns 6:33
